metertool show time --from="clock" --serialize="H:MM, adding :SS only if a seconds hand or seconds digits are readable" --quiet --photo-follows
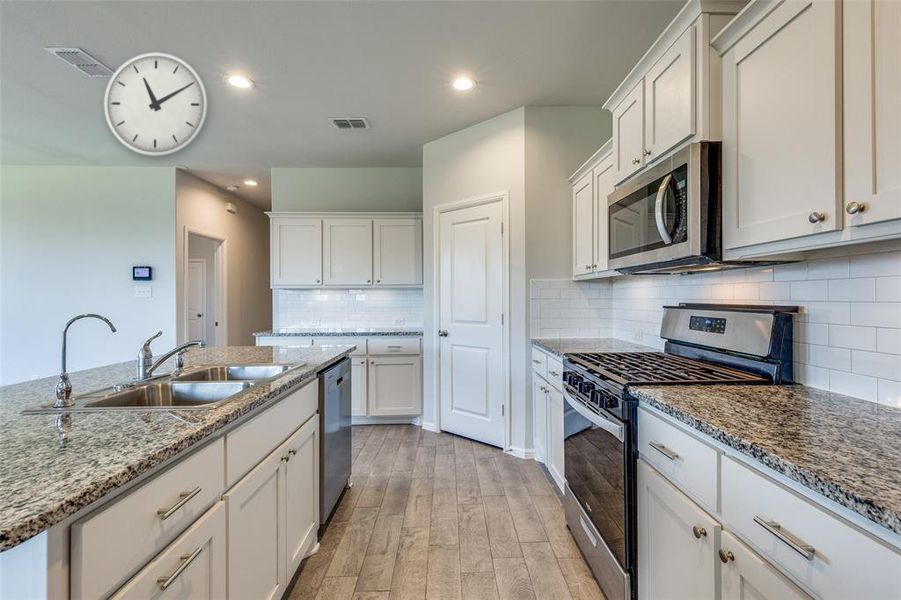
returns 11:10
